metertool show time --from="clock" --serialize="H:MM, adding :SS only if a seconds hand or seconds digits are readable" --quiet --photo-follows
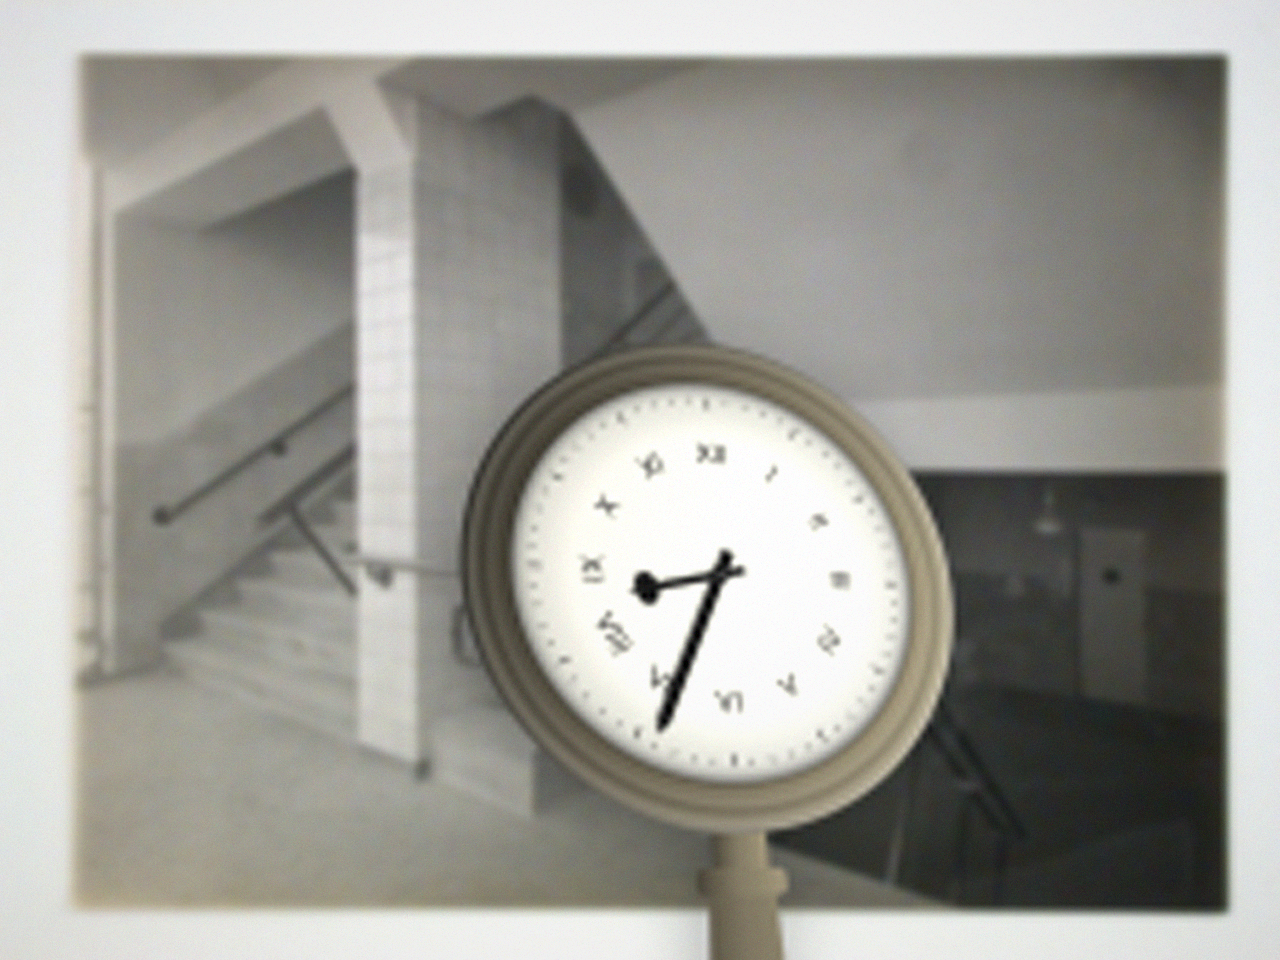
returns 8:34
